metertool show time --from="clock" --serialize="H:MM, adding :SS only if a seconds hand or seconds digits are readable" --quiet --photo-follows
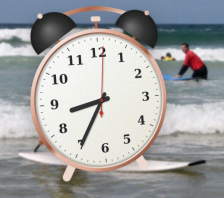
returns 8:35:01
